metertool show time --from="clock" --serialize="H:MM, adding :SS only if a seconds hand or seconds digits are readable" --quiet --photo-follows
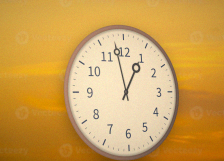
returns 12:58
